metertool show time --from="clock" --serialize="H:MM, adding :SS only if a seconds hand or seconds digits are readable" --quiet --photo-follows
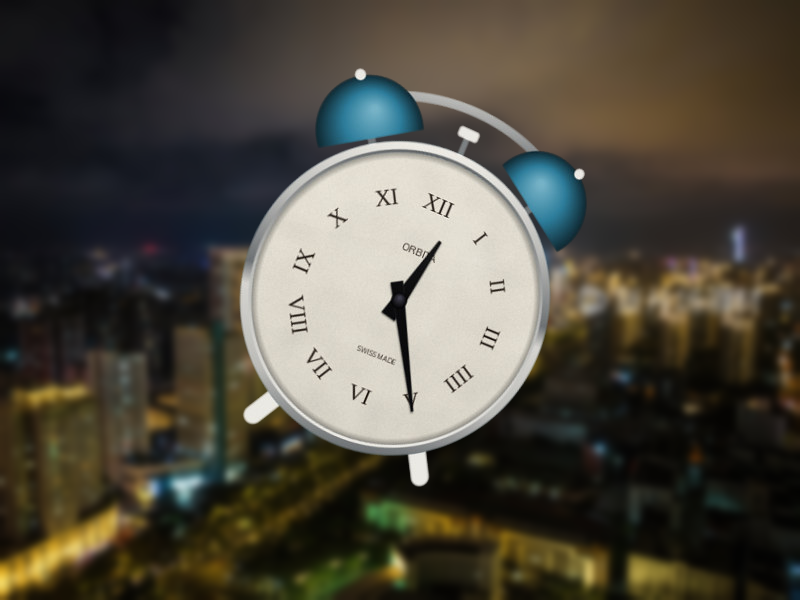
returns 12:25
